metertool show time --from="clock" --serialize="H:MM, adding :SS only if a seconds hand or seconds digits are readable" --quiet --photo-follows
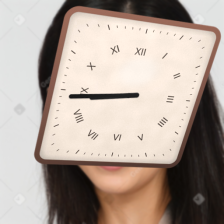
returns 8:44
